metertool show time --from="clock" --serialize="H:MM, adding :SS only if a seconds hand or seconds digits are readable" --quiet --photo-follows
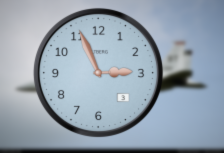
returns 2:56
